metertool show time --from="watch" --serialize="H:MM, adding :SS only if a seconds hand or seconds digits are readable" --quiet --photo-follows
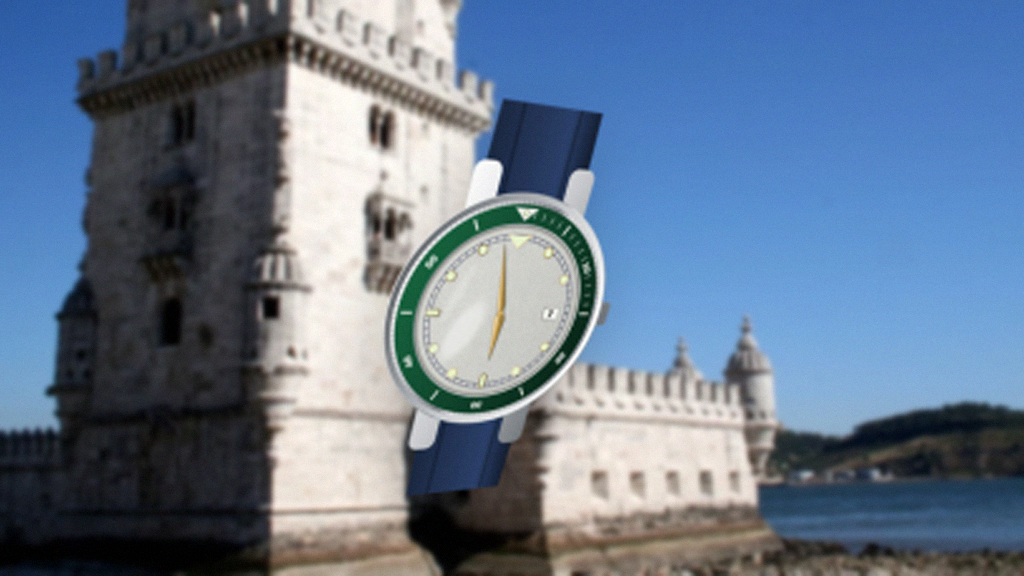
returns 5:58
